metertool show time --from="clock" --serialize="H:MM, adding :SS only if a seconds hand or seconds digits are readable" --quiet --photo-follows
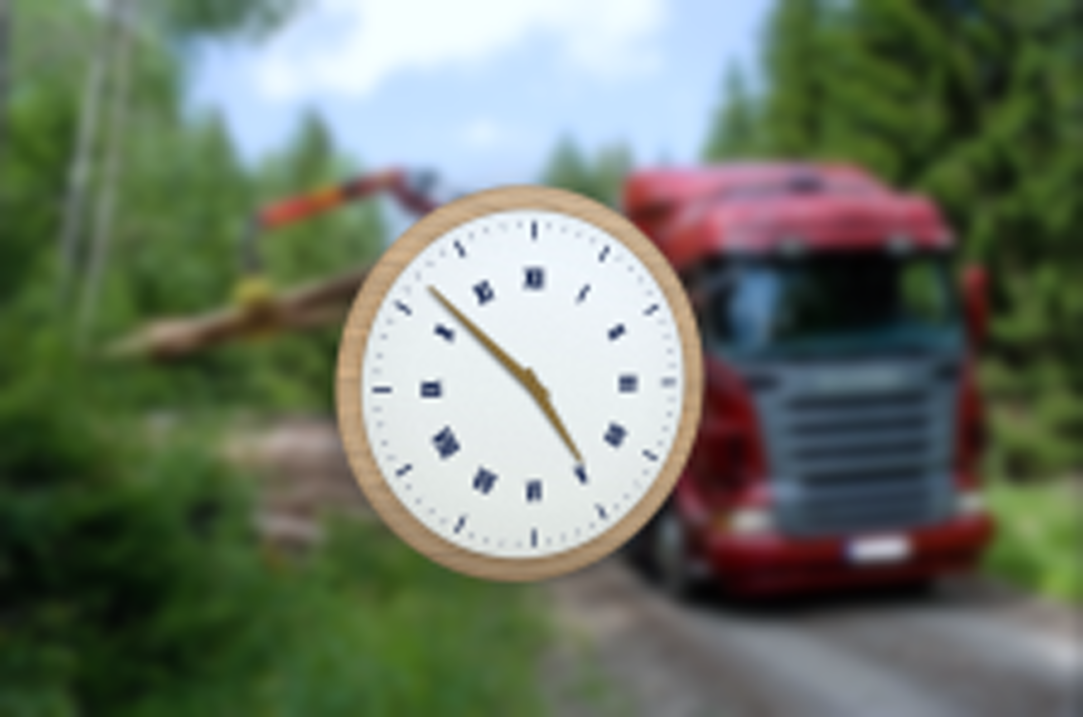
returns 4:52
